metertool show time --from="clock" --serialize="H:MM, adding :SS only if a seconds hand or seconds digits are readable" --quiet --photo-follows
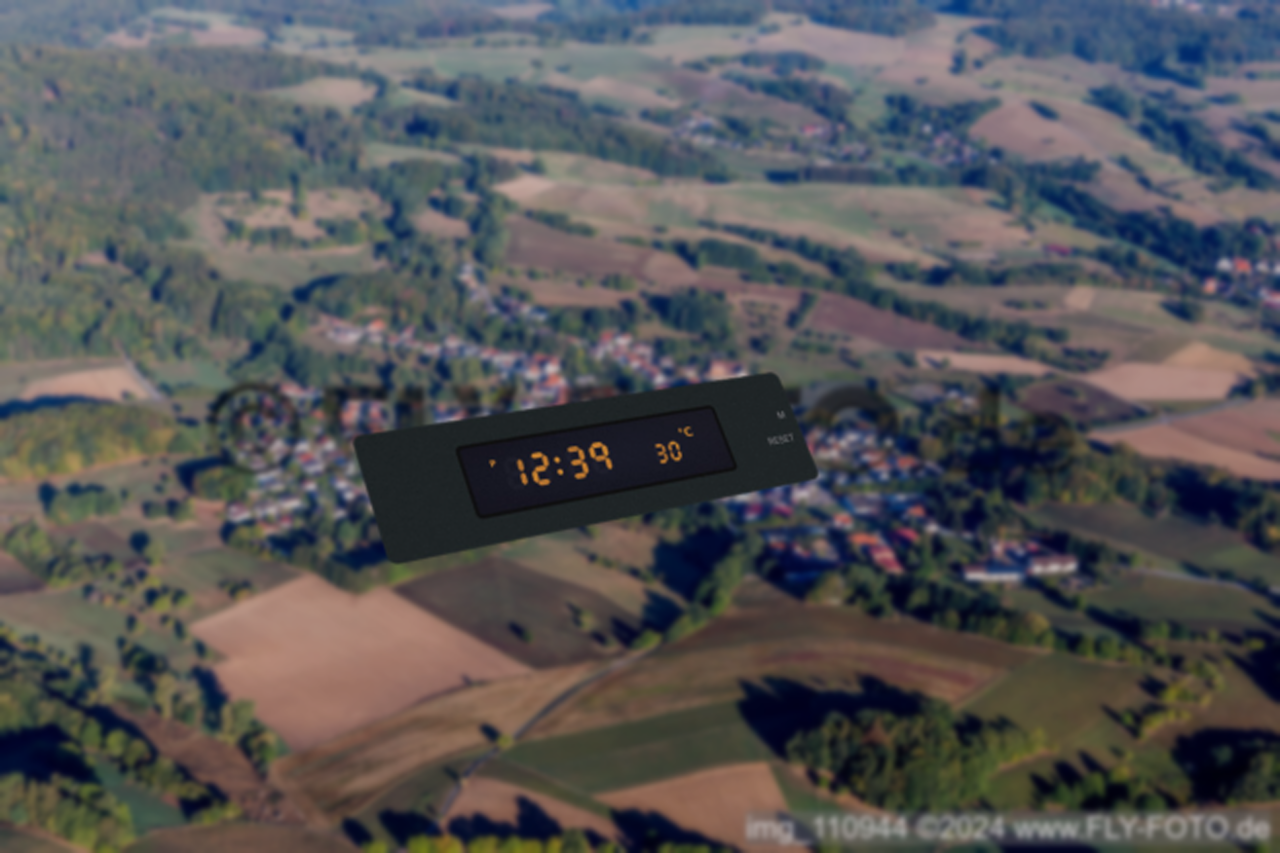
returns 12:39
